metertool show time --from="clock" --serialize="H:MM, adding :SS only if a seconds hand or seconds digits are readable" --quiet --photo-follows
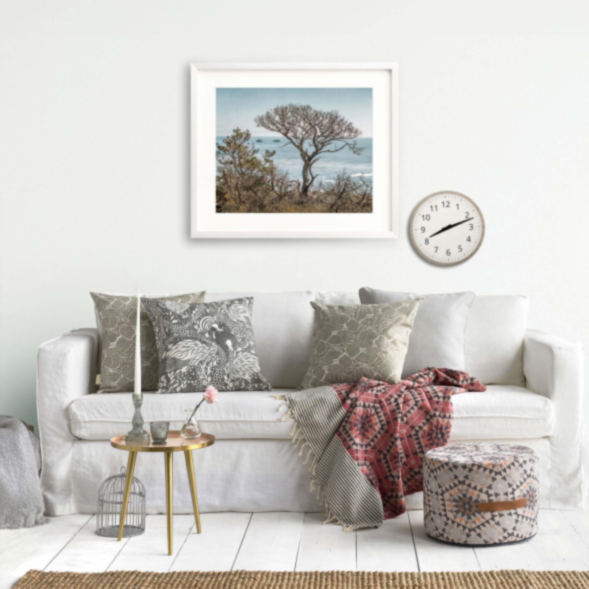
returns 8:12
